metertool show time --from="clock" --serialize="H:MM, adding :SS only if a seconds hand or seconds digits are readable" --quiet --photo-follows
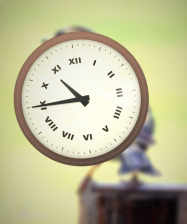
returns 10:45
